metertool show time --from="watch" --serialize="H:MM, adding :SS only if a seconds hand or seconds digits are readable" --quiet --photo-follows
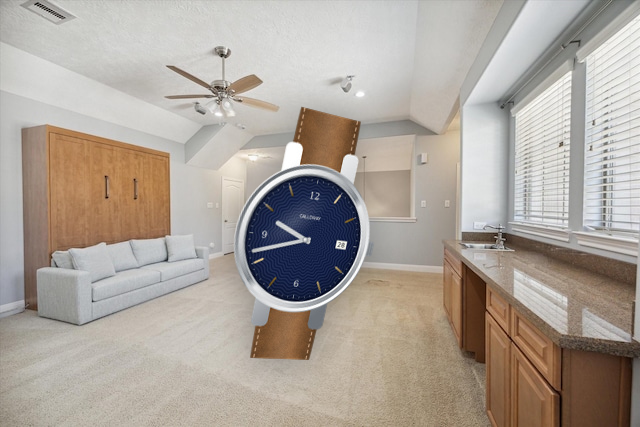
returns 9:42
